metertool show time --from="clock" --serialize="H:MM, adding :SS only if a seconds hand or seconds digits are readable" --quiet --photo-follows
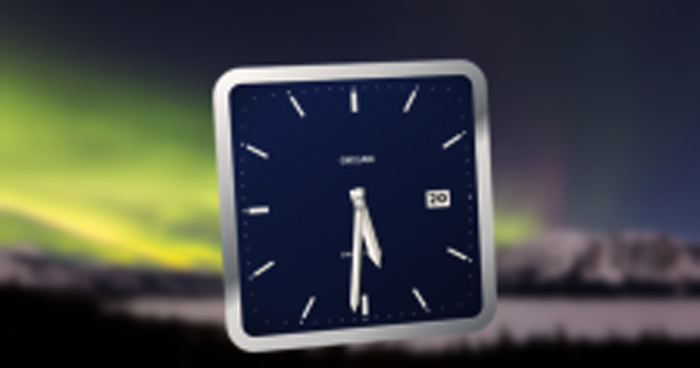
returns 5:31
